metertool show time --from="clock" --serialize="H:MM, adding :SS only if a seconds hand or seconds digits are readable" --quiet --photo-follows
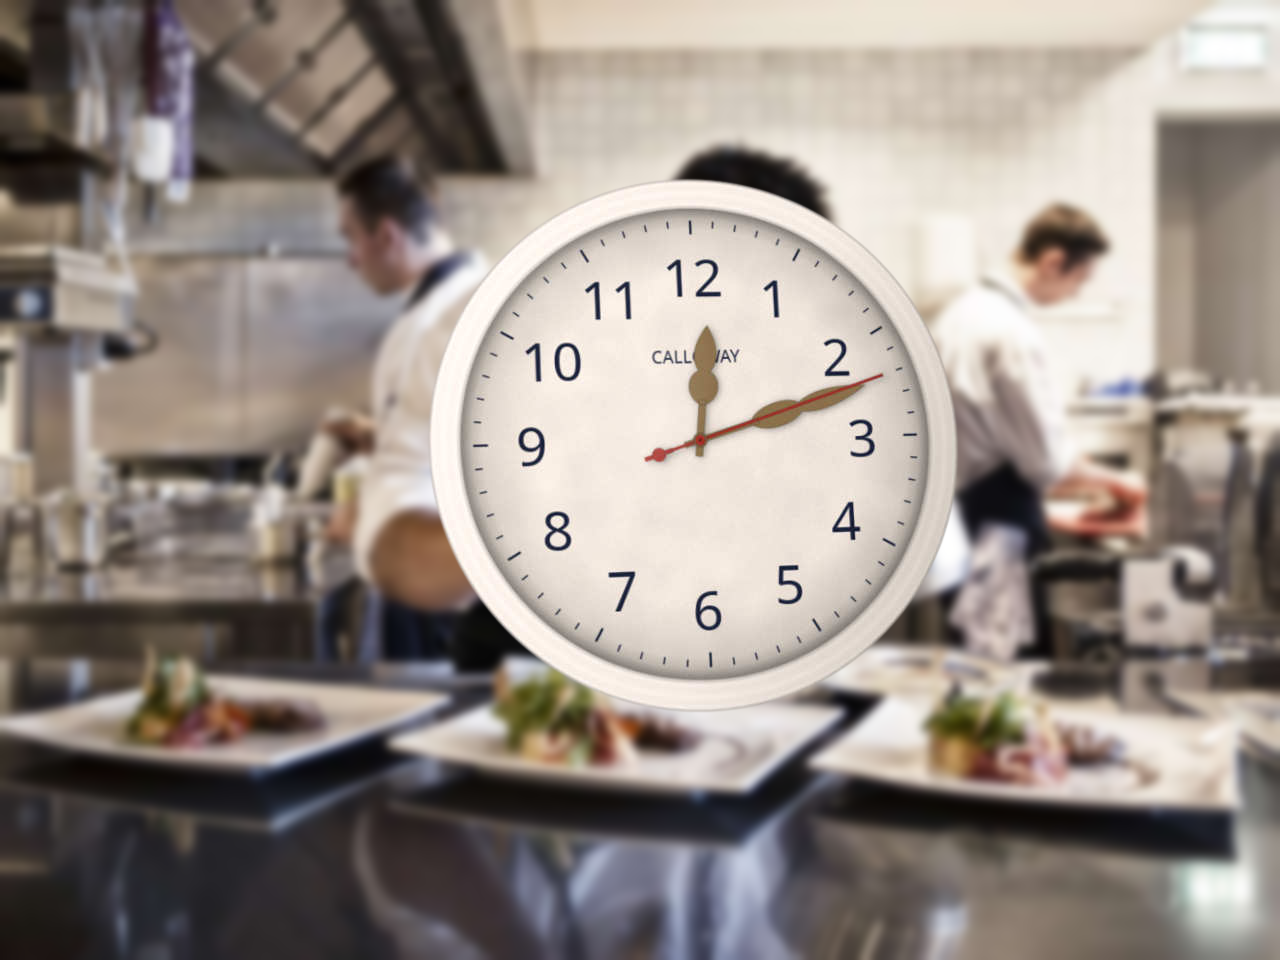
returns 12:12:12
